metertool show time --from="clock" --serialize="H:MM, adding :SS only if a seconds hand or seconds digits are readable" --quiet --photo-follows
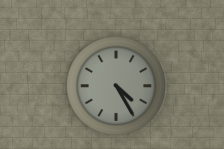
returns 4:25
